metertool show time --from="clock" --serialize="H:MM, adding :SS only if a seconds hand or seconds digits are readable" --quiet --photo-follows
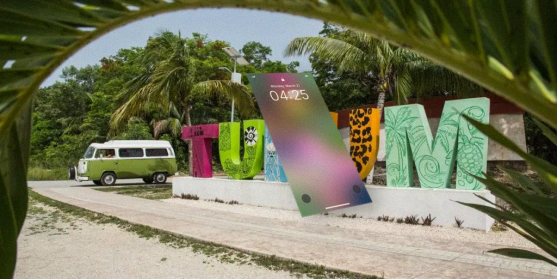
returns 4:25
